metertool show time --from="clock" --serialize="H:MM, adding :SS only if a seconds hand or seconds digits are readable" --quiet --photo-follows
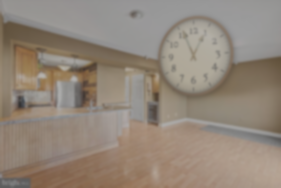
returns 12:56
